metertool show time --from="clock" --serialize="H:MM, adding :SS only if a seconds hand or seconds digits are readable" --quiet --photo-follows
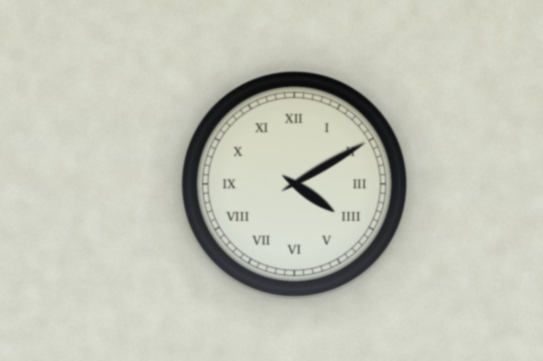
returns 4:10
